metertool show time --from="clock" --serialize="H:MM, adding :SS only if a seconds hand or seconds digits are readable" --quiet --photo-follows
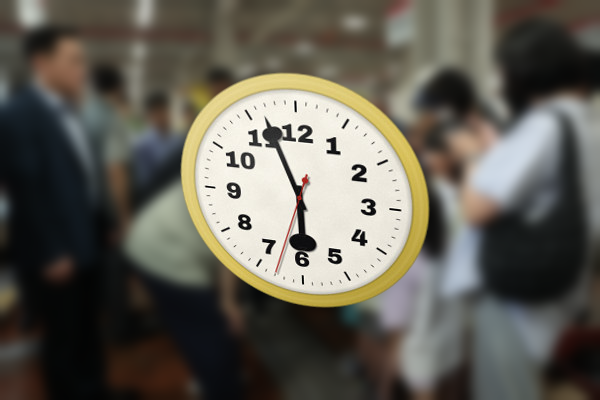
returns 5:56:33
